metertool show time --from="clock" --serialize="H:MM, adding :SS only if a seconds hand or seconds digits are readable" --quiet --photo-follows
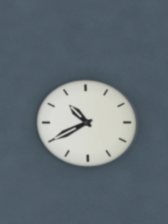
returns 10:40
